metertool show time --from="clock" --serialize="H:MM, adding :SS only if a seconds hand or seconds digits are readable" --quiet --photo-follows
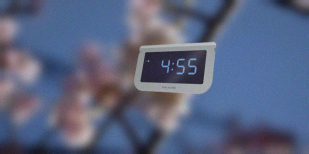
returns 4:55
